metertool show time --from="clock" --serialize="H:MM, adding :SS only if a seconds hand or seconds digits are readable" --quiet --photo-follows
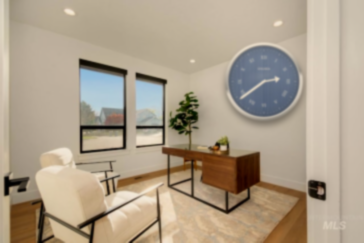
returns 2:39
